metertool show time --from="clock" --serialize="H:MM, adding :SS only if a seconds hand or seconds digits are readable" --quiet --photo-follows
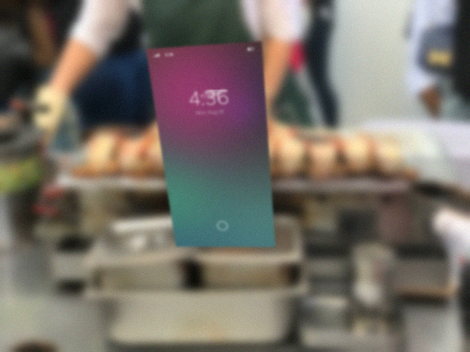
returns 4:36
